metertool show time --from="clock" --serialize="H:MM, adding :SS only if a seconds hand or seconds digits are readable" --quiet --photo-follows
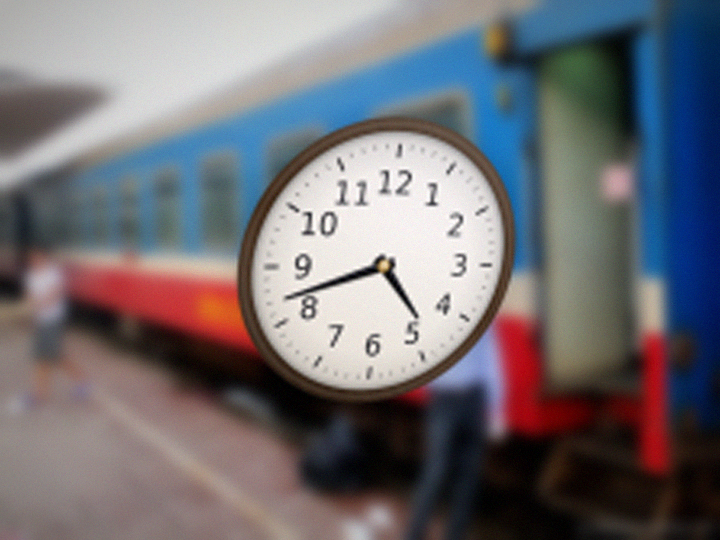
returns 4:42
